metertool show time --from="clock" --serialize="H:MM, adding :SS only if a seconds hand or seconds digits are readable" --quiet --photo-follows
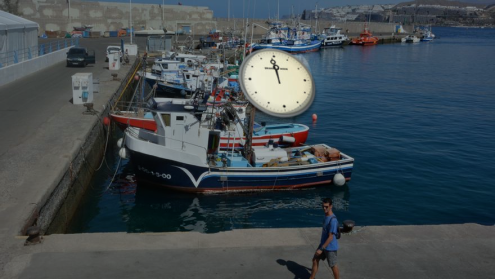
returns 11:59
